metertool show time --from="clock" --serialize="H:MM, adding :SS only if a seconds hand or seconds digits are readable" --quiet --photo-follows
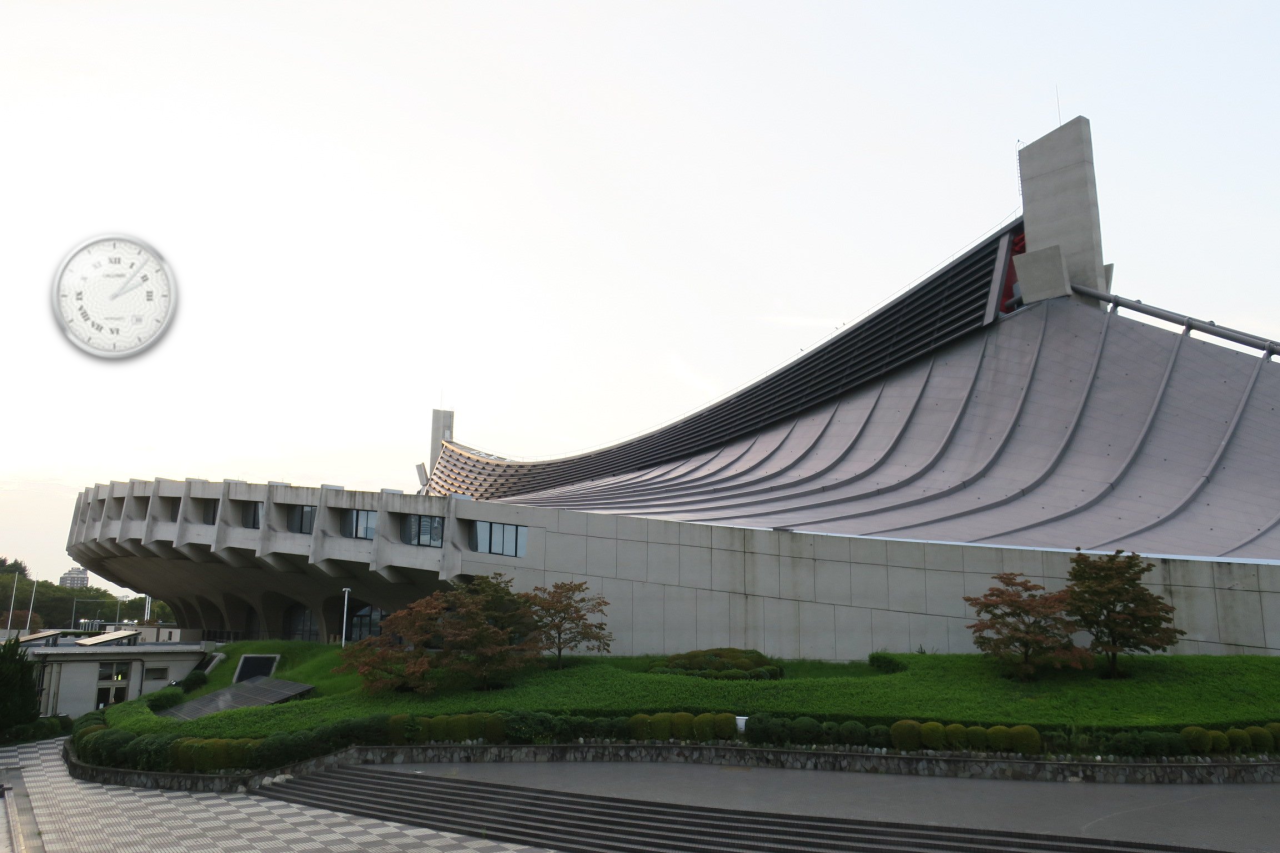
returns 2:07
